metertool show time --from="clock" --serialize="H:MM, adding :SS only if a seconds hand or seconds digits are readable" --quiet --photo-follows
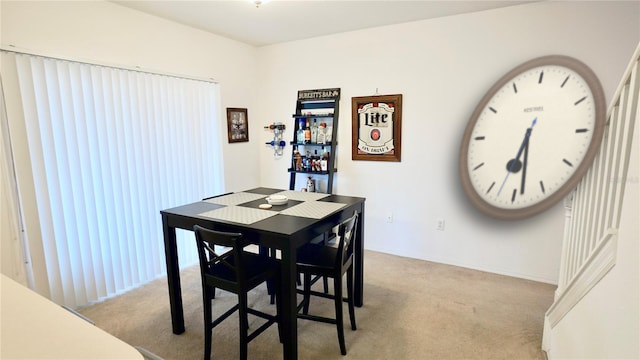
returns 6:28:33
